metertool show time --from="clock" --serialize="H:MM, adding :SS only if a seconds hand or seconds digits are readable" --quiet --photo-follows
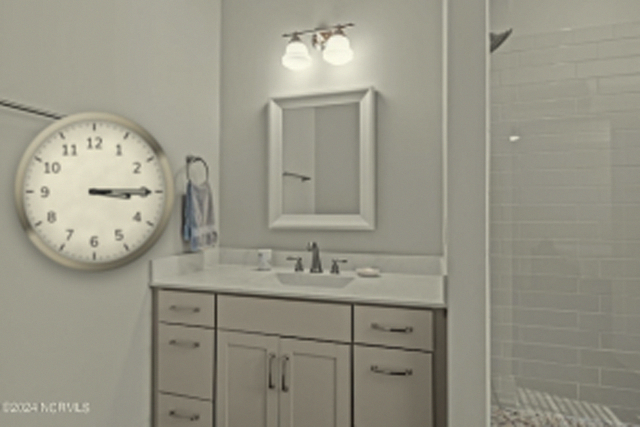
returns 3:15
